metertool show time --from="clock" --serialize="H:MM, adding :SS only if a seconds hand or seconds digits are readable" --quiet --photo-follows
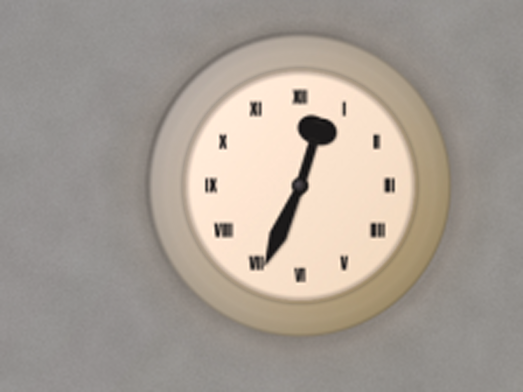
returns 12:34
